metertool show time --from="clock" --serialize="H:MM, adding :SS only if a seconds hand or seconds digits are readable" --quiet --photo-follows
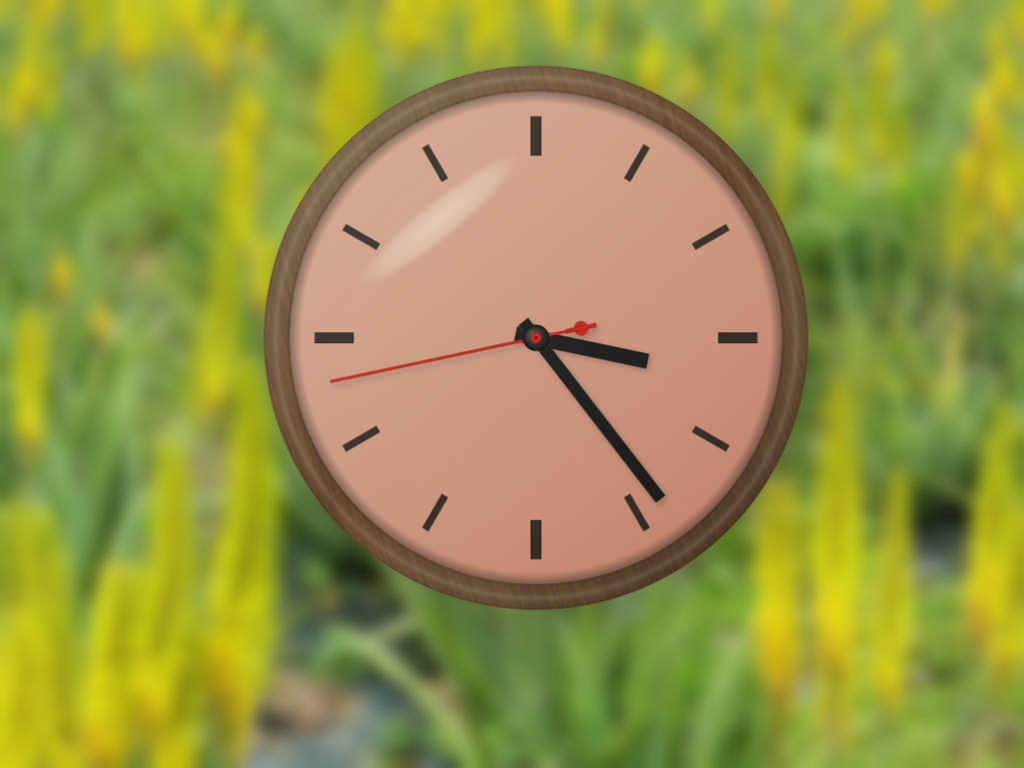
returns 3:23:43
